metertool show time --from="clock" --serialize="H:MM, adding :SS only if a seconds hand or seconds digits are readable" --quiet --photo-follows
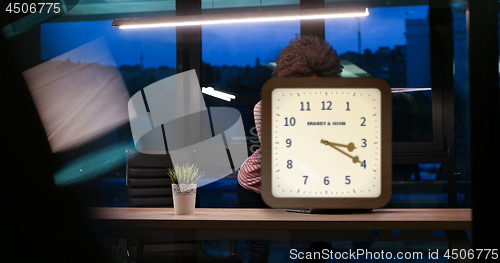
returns 3:20
